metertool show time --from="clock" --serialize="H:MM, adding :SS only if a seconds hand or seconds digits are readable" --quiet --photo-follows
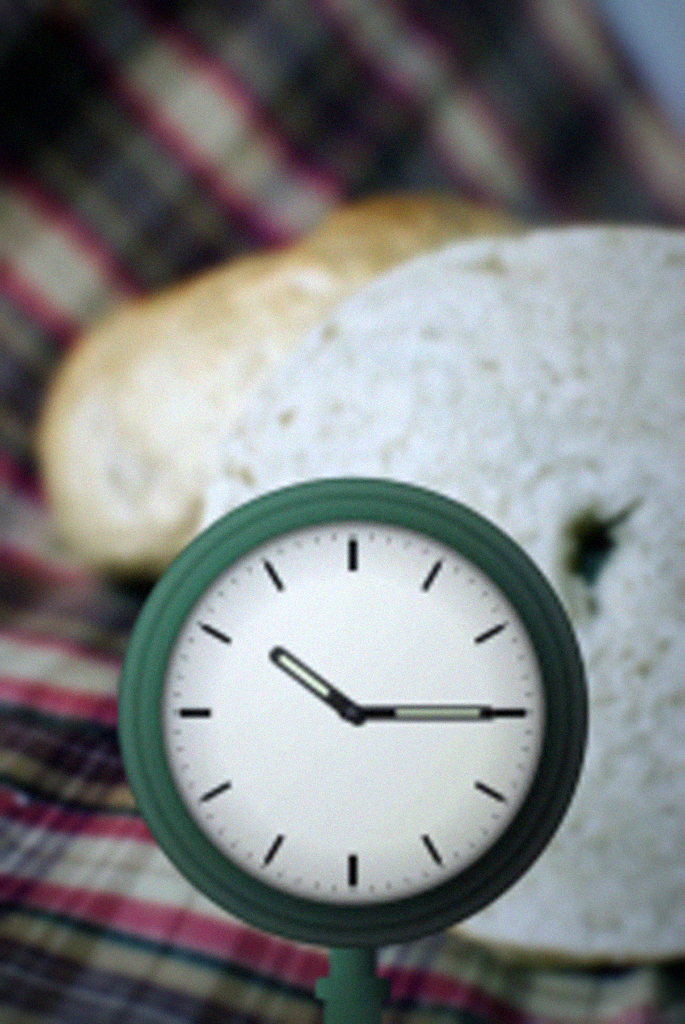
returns 10:15
